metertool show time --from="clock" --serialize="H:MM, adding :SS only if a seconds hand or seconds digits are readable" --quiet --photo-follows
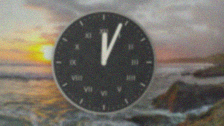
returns 12:04
